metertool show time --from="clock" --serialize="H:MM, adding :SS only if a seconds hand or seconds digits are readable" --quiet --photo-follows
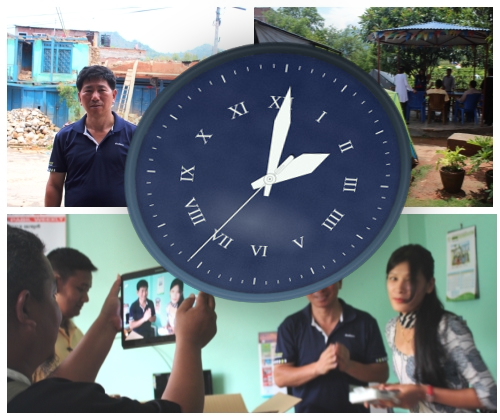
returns 2:00:36
